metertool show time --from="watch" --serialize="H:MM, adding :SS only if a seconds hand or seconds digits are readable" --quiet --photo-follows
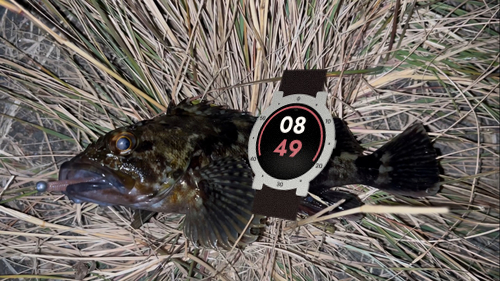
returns 8:49
